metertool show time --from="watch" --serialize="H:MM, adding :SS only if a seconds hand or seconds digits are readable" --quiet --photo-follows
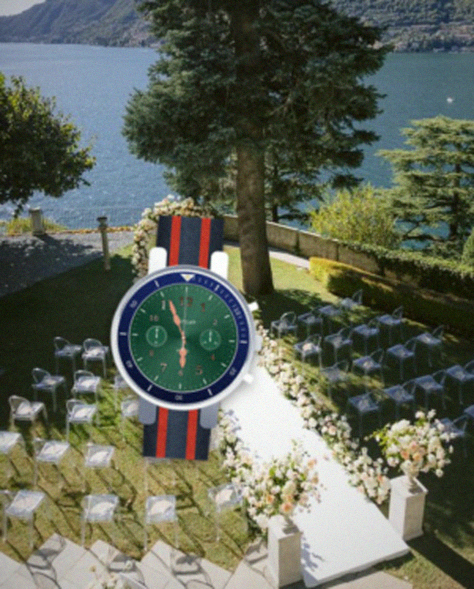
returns 5:56
